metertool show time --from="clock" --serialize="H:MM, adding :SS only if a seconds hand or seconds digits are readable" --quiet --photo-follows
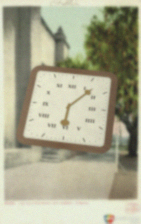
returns 6:07
